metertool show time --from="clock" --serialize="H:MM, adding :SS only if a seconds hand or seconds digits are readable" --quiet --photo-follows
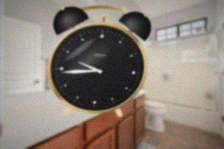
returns 9:44
